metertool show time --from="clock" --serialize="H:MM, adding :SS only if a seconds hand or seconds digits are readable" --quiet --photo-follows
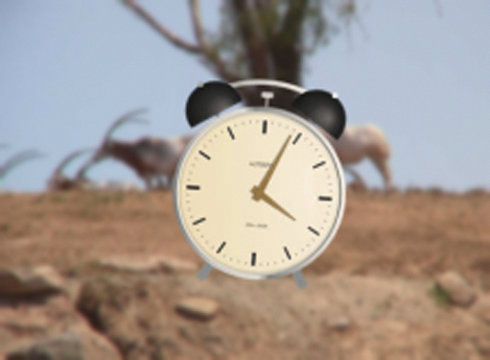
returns 4:04
